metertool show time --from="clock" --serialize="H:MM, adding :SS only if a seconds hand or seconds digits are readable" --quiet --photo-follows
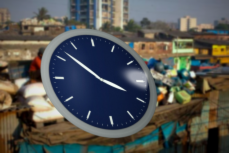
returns 3:52
